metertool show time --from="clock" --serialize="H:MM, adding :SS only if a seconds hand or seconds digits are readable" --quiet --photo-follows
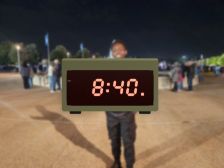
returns 8:40
